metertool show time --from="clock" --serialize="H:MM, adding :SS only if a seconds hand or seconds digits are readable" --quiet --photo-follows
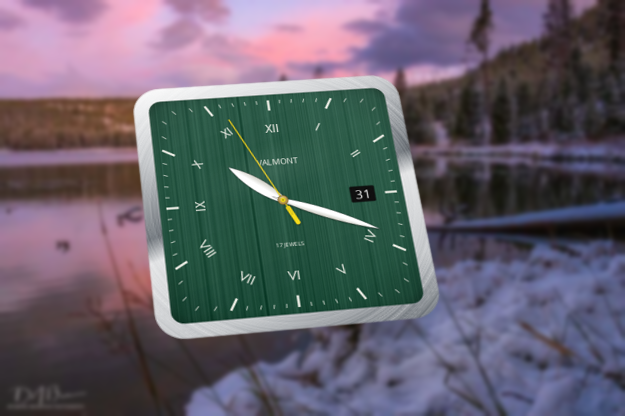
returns 10:18:56
